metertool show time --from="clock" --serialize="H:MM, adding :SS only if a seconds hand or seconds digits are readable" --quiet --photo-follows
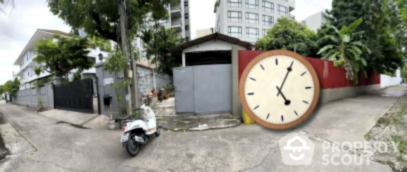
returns 5:05
